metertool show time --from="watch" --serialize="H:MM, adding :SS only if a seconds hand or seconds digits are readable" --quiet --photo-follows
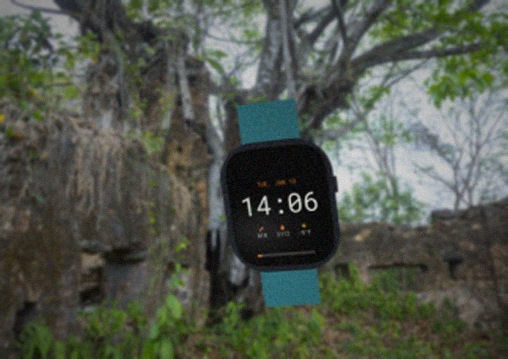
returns 14:06
